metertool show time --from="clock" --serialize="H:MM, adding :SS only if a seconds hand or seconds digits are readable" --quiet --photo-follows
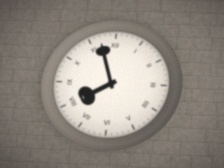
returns 7:57
